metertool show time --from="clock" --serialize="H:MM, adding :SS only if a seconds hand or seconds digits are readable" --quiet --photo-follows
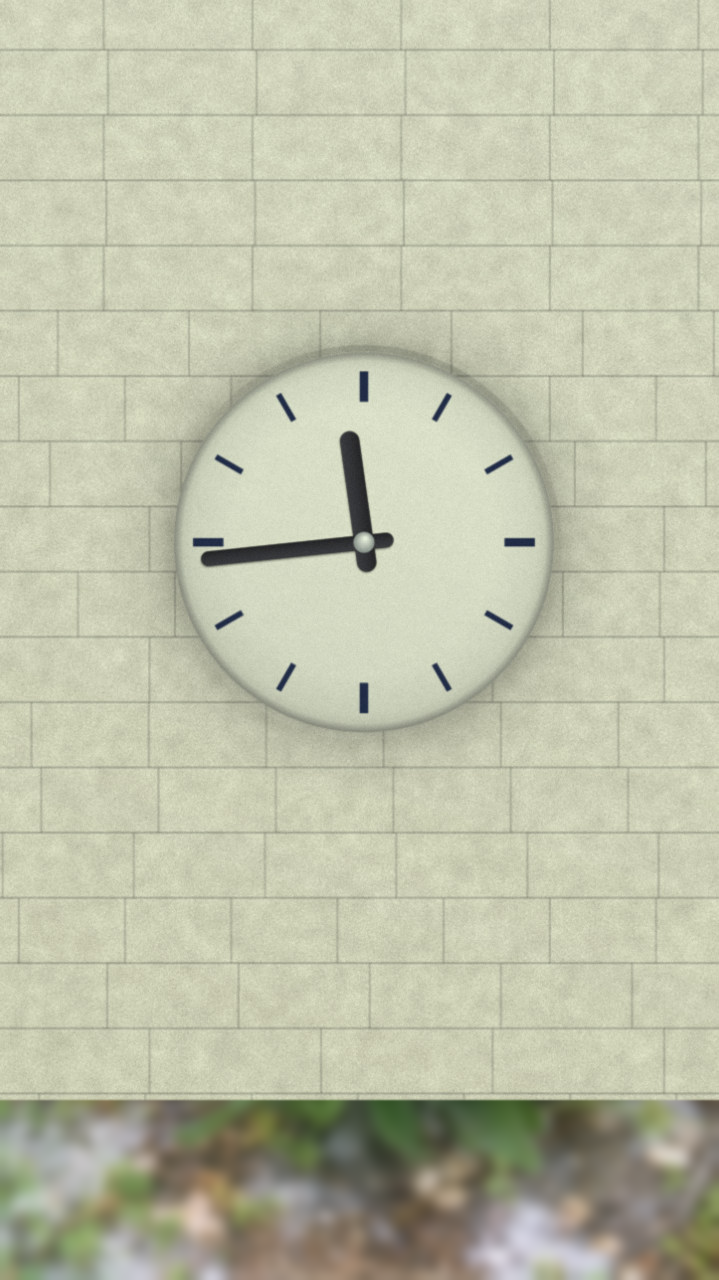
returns 11:44
